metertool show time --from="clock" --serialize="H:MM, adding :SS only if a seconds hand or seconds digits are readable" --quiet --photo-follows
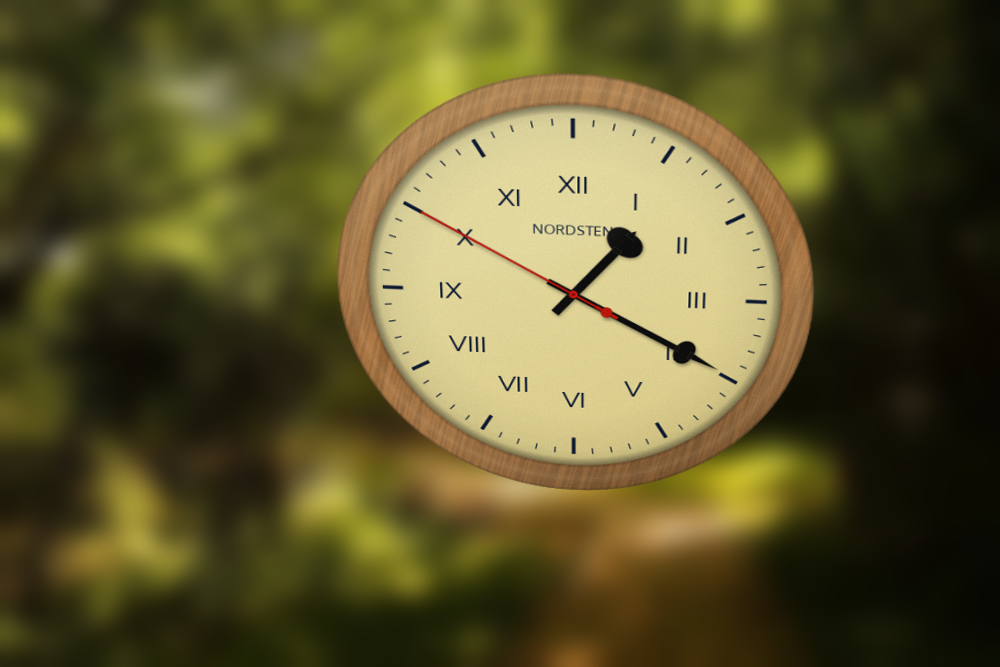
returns 1:19:50
